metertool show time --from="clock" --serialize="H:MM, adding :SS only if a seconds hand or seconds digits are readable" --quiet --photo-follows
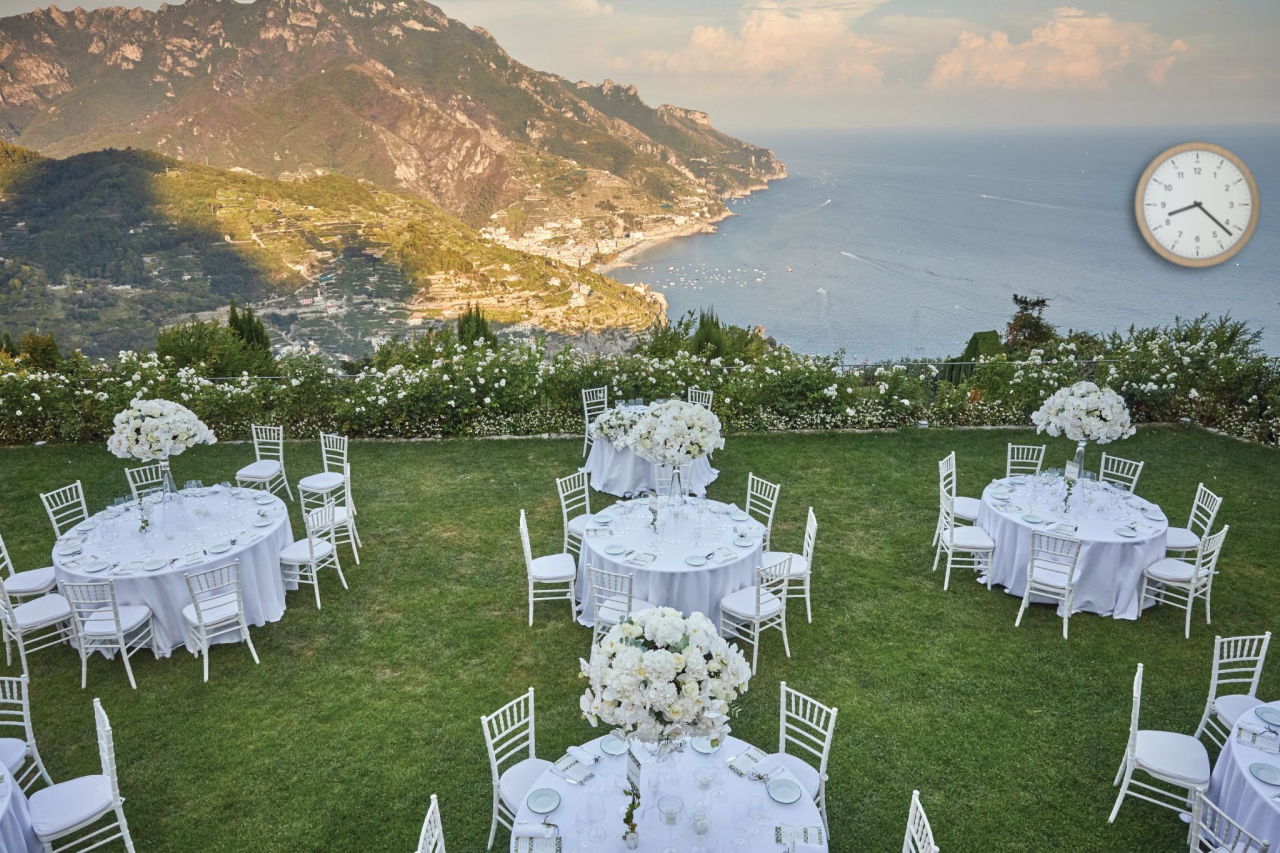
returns 8:22
